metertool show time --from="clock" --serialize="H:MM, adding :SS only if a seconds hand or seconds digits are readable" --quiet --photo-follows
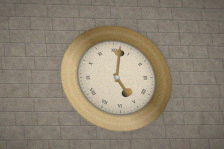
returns 5:02
